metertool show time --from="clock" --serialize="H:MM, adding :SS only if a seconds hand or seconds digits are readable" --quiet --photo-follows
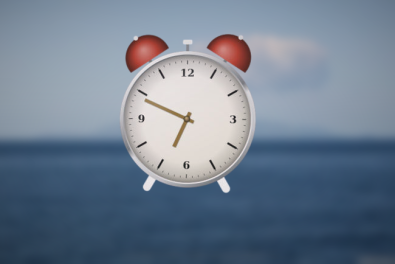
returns 6:49
